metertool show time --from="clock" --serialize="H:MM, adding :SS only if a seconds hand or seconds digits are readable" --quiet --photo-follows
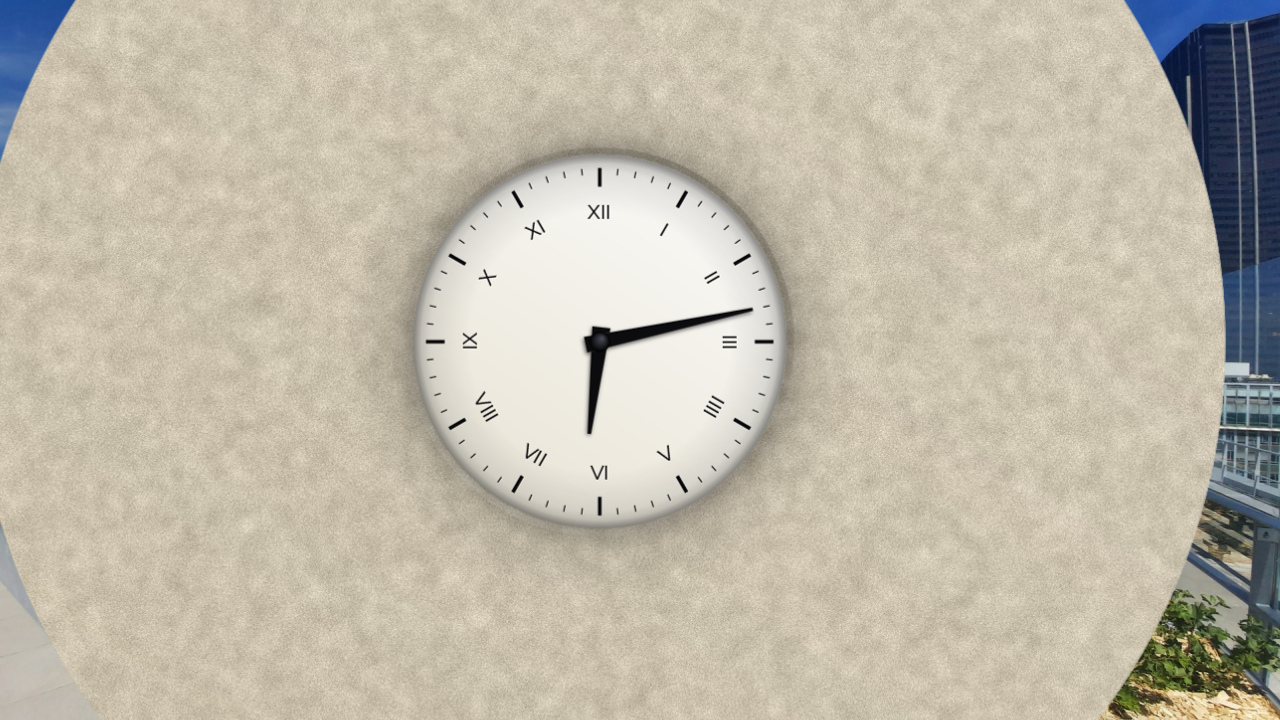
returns 6:13
